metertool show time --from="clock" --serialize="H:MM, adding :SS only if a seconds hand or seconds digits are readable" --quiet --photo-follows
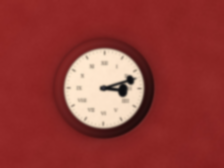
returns 3:12
